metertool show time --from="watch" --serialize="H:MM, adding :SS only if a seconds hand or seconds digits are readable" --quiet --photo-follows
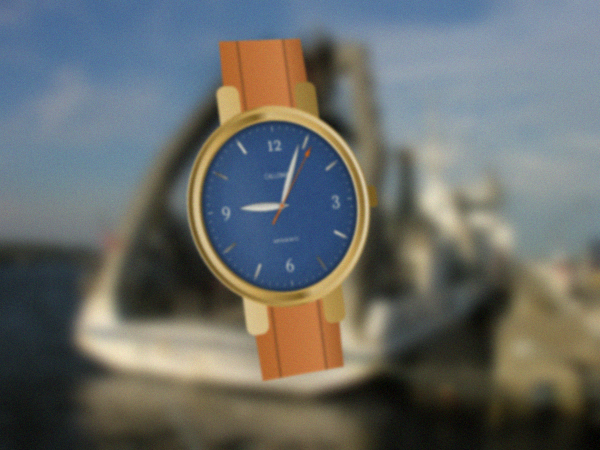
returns 9:04:06
